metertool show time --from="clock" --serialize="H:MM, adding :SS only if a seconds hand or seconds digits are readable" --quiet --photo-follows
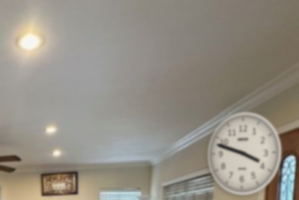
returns 3:48
